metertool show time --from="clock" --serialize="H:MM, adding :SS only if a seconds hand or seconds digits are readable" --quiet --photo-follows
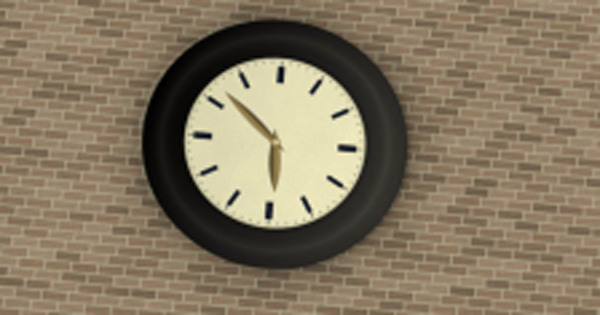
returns 5:52
